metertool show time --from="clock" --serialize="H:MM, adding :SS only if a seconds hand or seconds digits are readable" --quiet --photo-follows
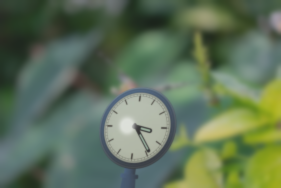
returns 3:24
